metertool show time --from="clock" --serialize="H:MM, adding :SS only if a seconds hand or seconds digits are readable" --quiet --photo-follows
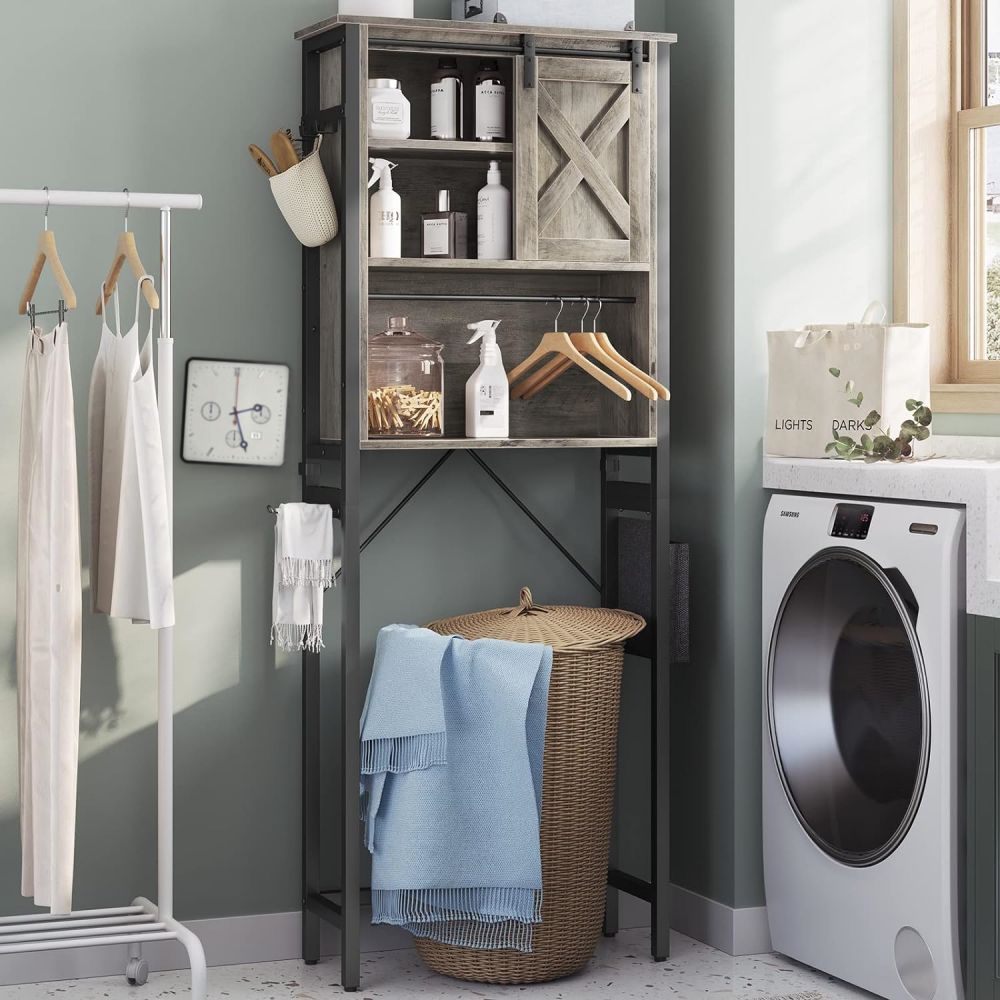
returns 2:27
